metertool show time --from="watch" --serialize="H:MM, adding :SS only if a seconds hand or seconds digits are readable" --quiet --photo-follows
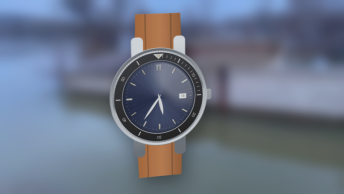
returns 5:36
